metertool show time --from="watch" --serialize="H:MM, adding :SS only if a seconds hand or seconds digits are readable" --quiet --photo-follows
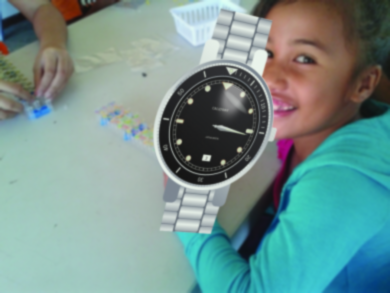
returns 3:16
